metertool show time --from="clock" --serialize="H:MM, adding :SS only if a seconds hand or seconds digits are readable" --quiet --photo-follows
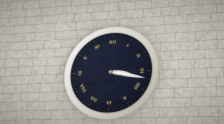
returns 3:17
